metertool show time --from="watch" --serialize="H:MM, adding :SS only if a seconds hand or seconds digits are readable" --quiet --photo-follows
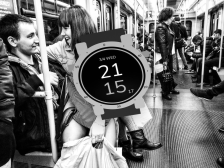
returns 21:15
